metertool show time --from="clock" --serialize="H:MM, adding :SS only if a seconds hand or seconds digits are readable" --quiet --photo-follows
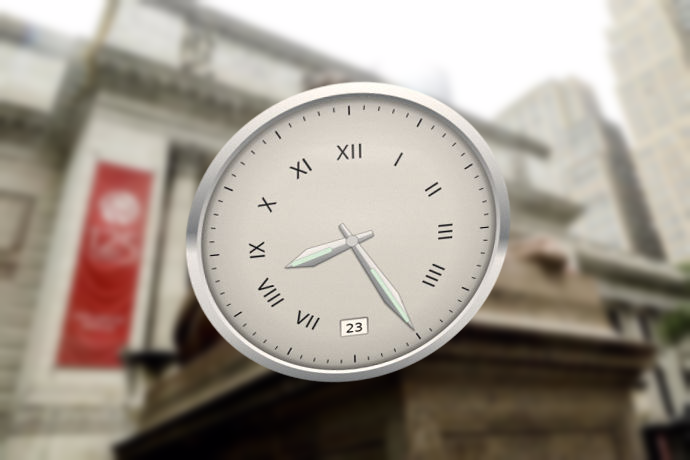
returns 8:25
